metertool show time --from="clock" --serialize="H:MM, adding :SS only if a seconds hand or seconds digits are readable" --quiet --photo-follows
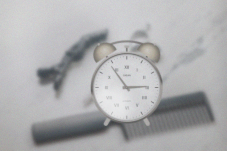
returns 2:54
